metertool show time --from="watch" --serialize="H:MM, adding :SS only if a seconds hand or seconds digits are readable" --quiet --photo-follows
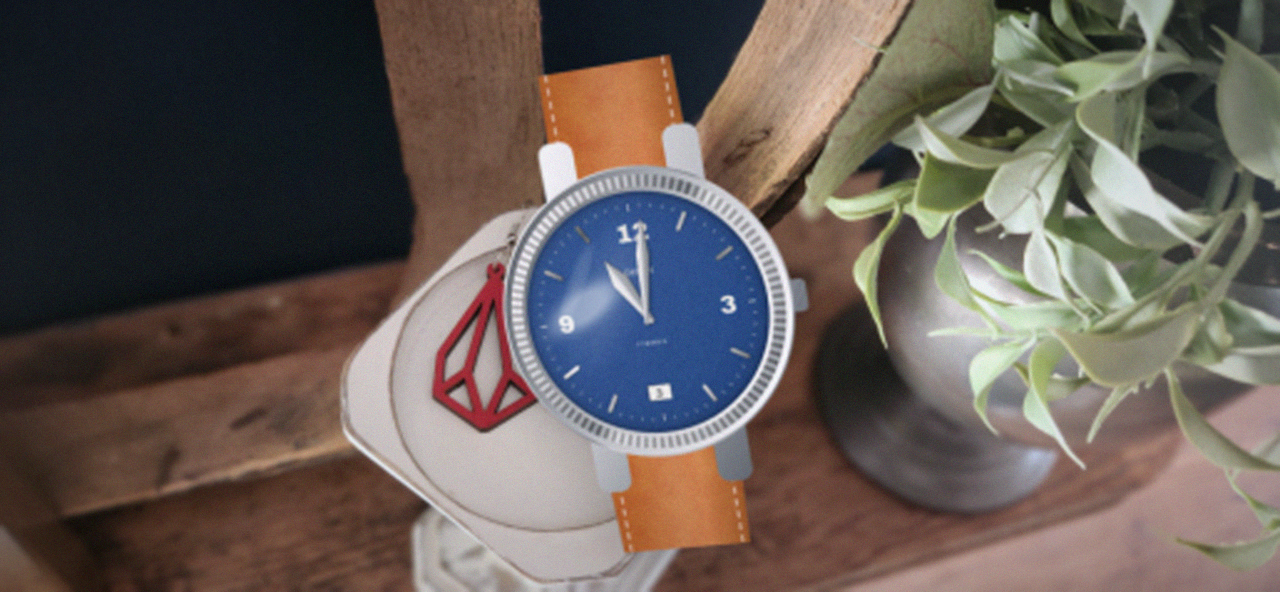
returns 11:01
